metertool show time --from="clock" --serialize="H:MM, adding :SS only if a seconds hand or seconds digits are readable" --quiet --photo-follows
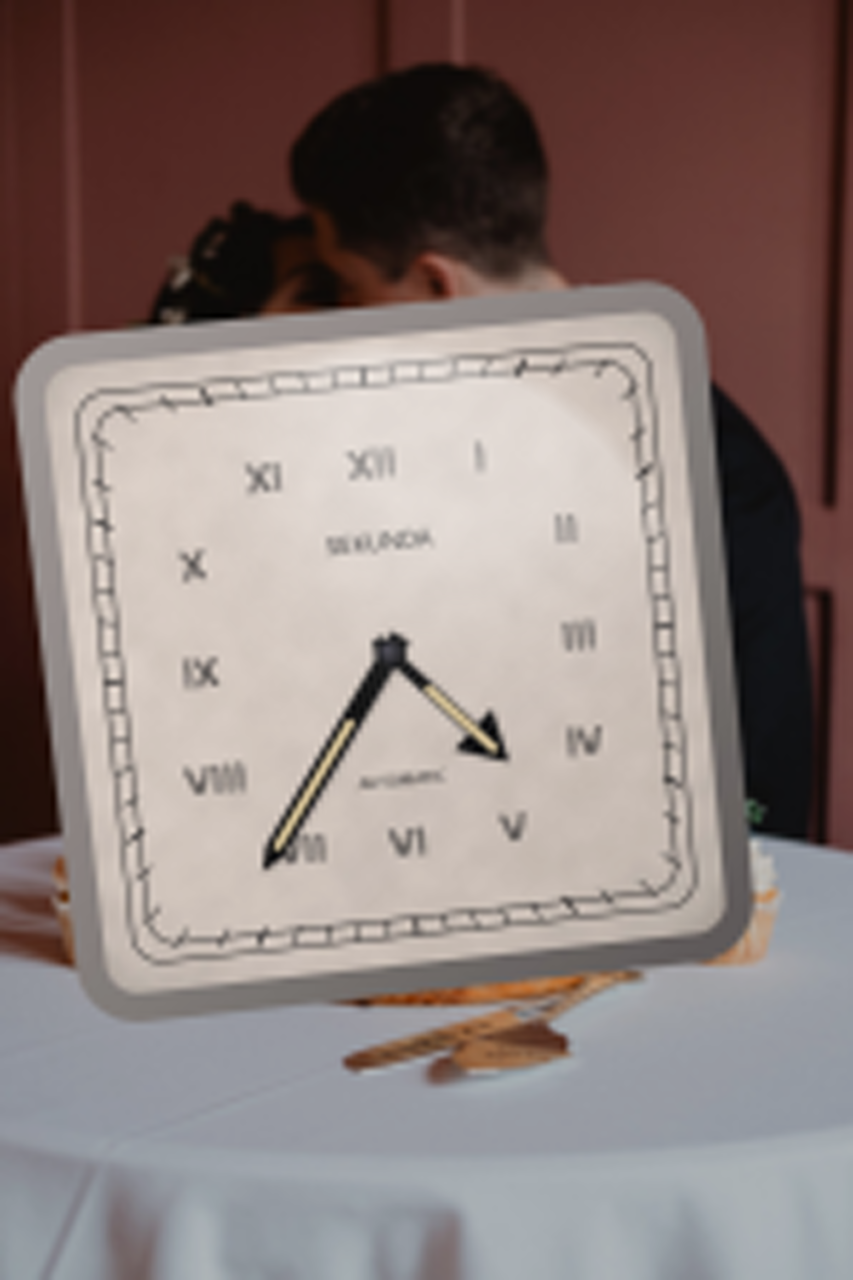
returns 4:36
